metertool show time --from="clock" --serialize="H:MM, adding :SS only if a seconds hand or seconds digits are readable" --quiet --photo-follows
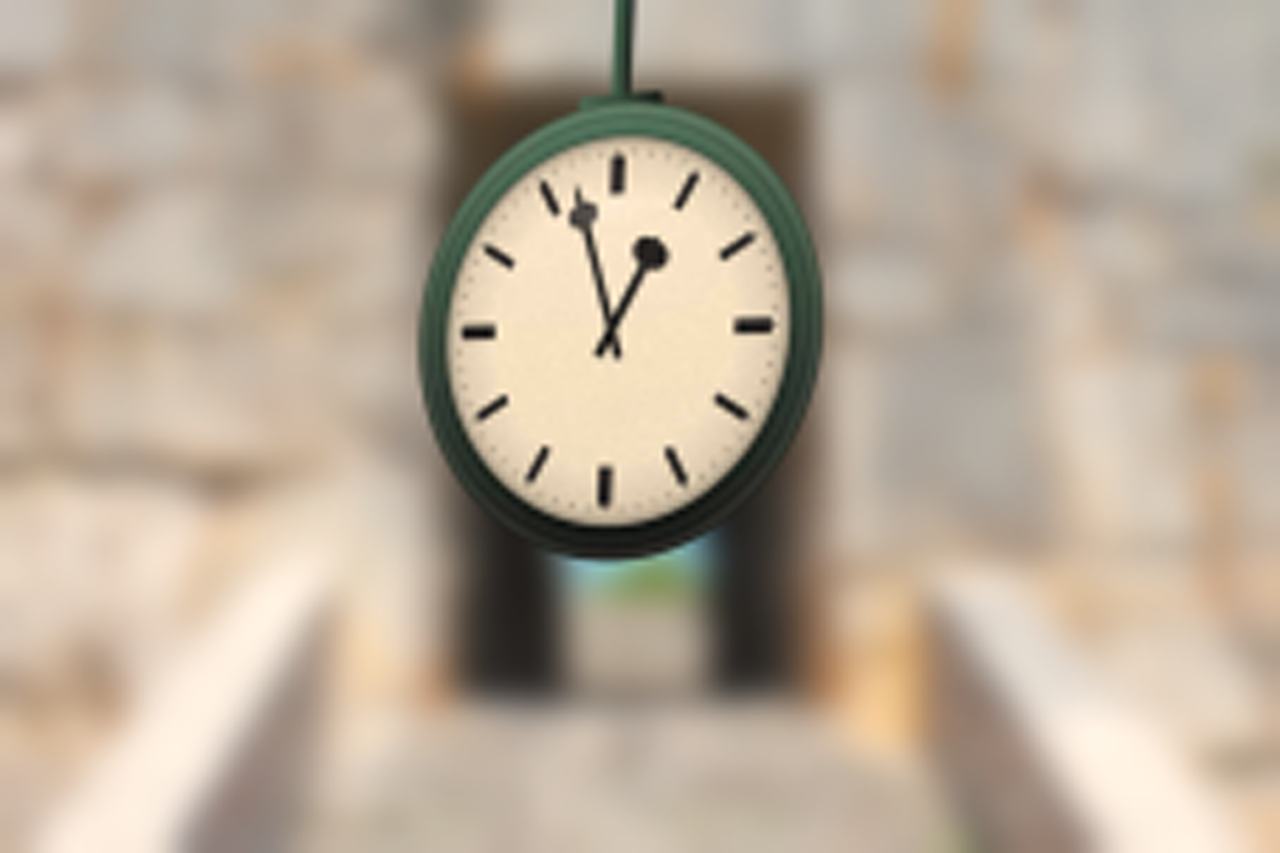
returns 12:57
